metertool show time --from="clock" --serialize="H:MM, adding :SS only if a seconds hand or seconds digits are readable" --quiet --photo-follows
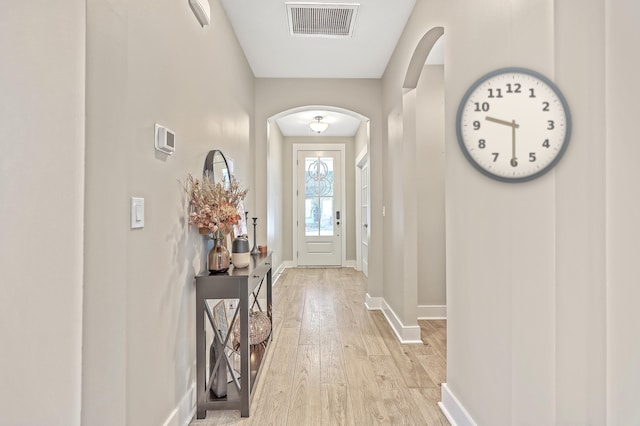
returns 9:30
